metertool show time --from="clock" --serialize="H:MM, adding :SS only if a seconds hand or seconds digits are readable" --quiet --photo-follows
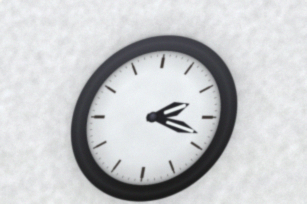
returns 2:18
